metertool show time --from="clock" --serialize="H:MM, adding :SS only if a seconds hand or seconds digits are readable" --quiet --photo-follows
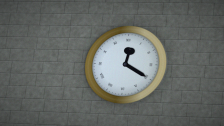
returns 12:20
